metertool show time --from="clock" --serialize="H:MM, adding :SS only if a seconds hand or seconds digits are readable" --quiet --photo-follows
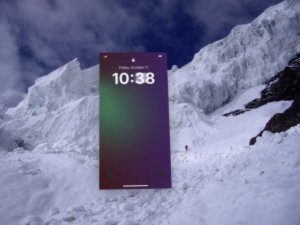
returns 10:38
